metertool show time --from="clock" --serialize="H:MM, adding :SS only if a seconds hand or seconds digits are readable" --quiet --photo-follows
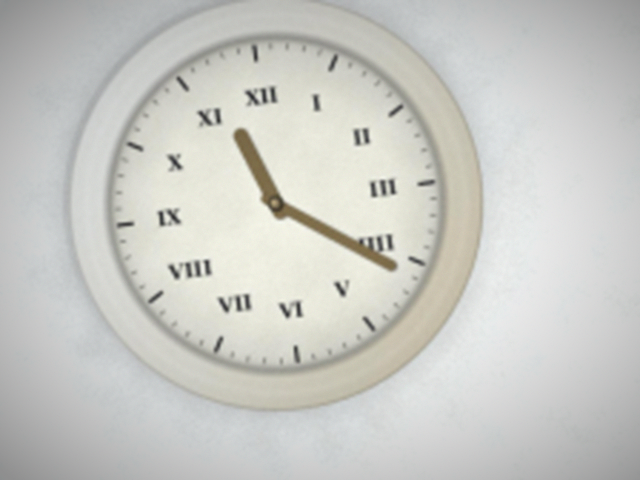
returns 11:21
